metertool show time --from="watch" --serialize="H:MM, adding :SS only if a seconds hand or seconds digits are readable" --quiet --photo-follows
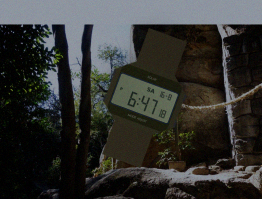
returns 6:47:18
